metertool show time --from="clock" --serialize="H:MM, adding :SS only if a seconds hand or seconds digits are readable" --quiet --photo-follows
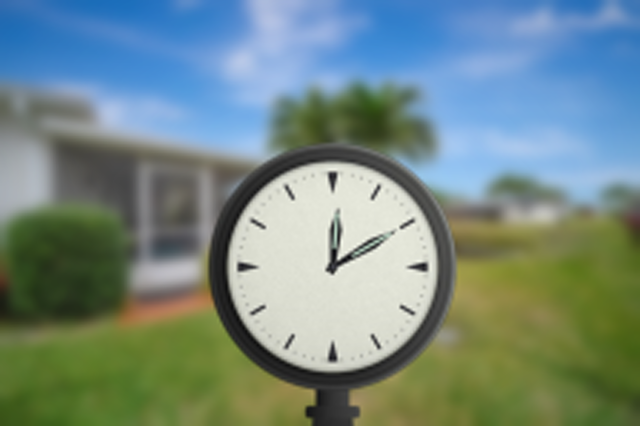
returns 12:10
